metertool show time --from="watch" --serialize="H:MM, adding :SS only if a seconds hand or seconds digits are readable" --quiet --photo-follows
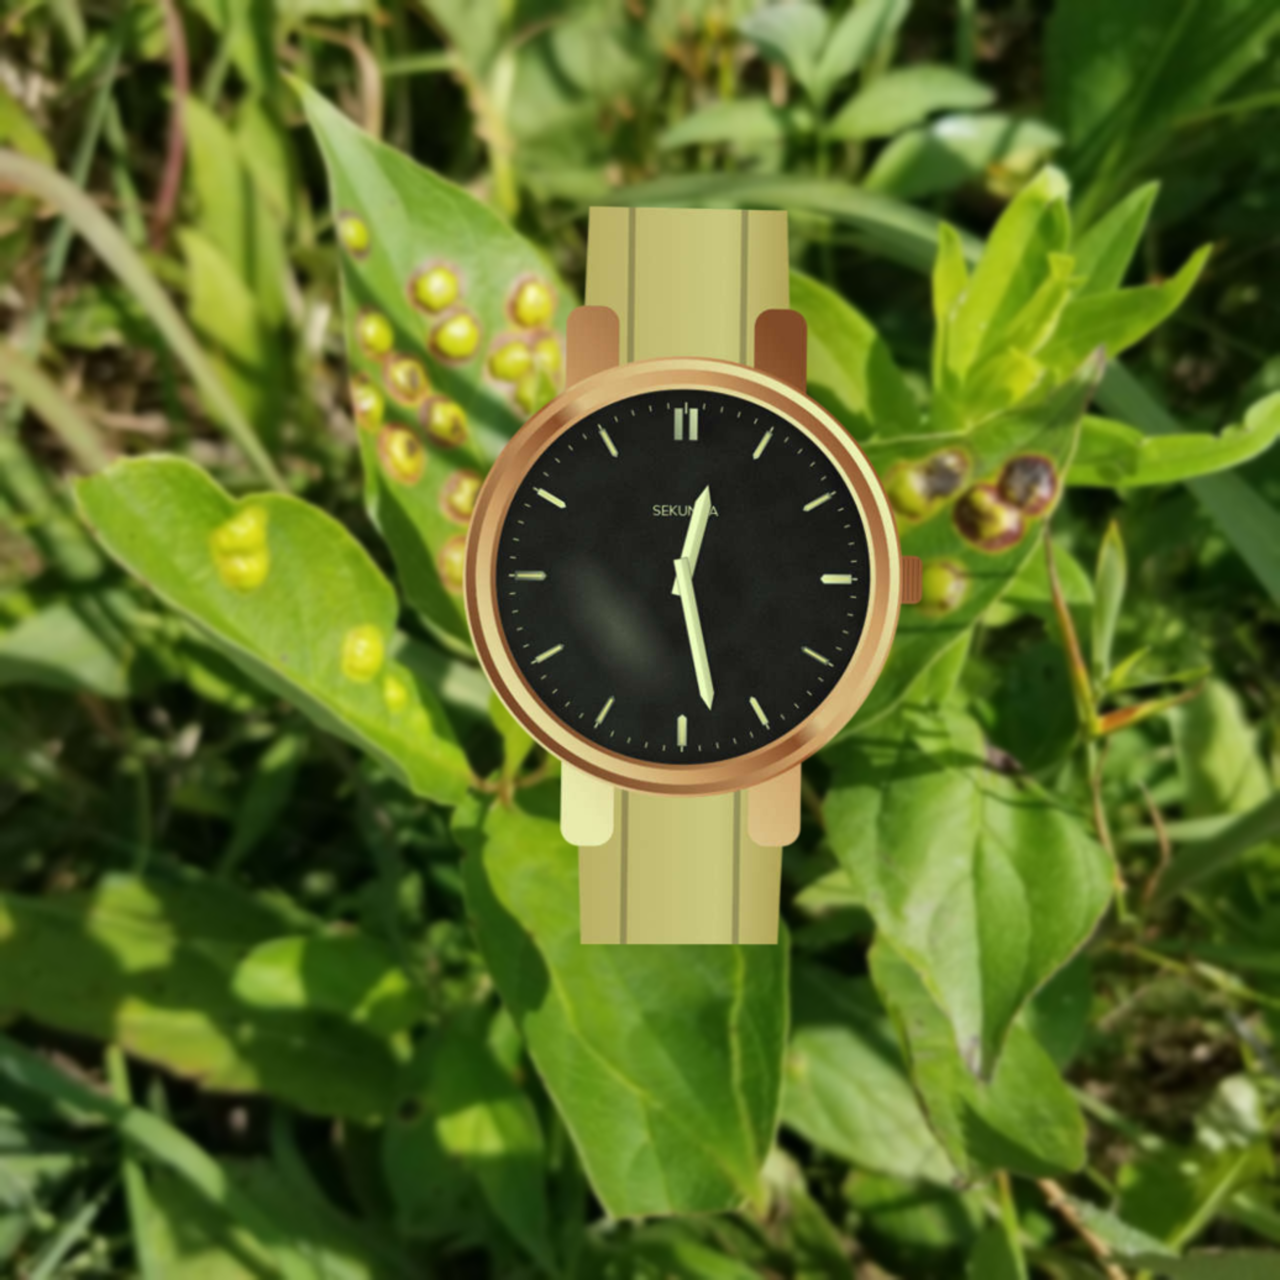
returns 12:28
